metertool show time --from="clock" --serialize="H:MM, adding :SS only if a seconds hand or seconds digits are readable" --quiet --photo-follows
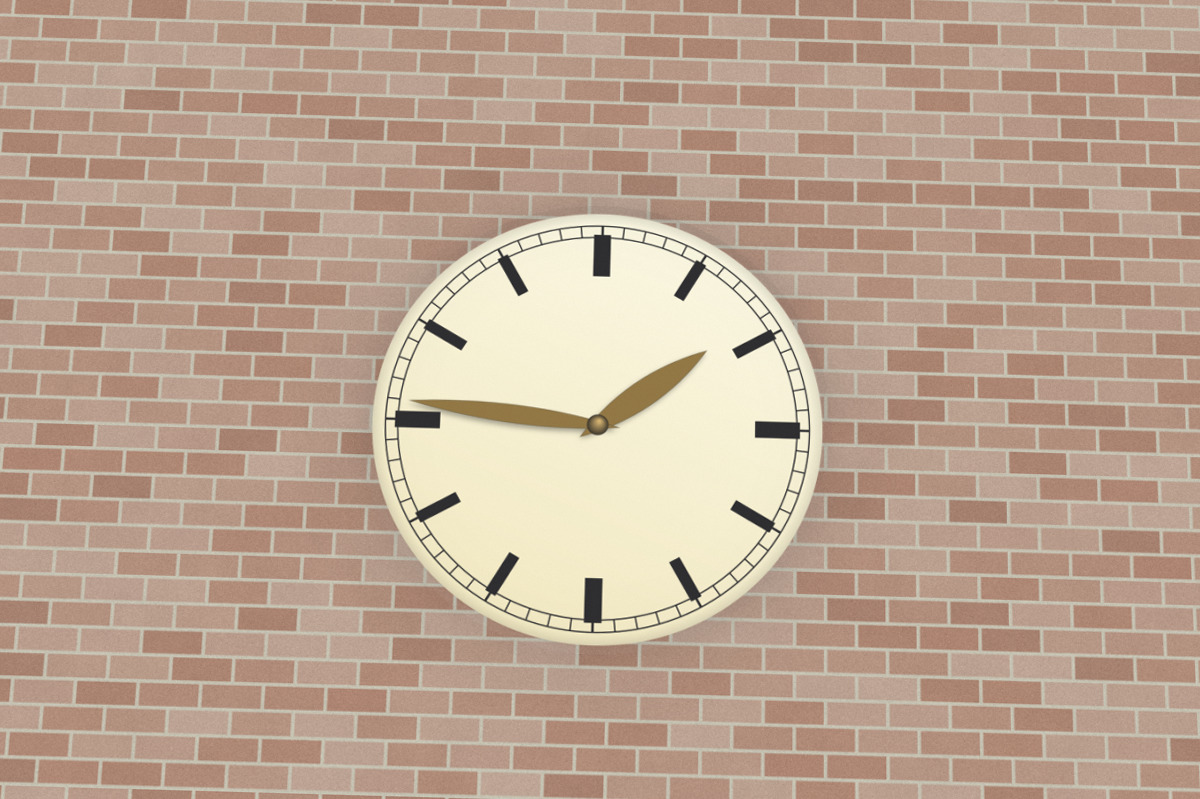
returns 1:46
